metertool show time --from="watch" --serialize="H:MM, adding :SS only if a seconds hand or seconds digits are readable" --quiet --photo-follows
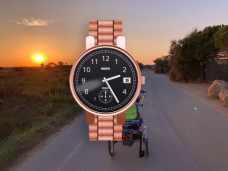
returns 2:25
